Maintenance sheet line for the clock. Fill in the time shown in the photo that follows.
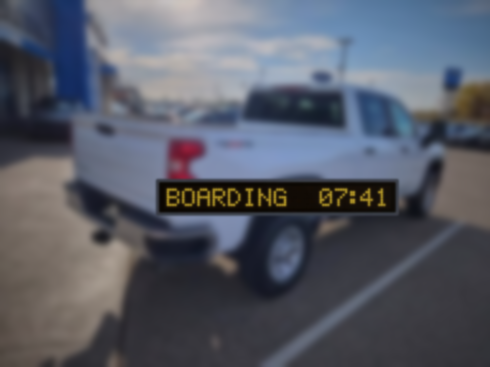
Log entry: 7:41
